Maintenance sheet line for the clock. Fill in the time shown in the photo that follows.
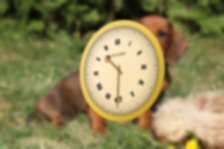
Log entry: 10:31
